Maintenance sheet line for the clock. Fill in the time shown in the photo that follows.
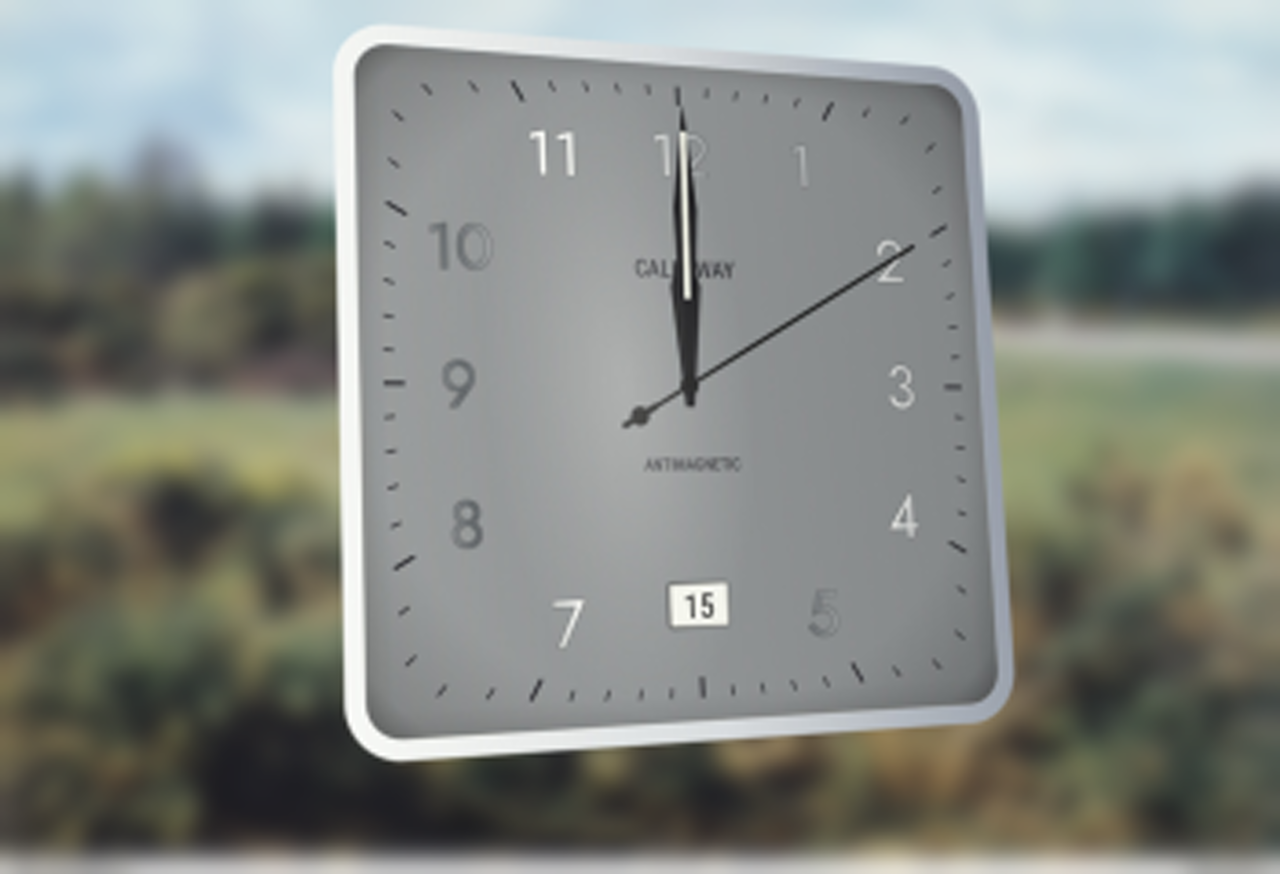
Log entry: 12:00:10
